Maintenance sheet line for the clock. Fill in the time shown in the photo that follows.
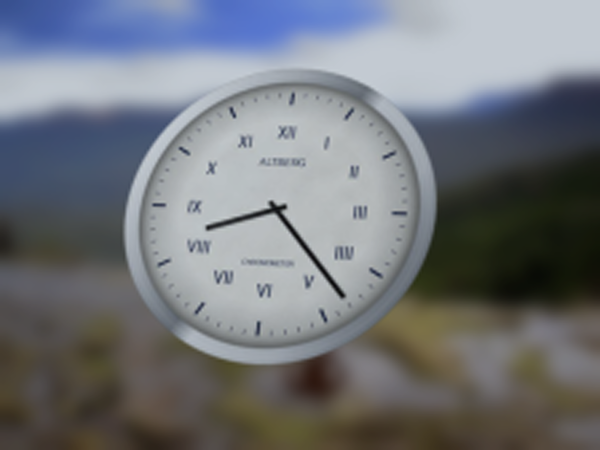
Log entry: 8:23
